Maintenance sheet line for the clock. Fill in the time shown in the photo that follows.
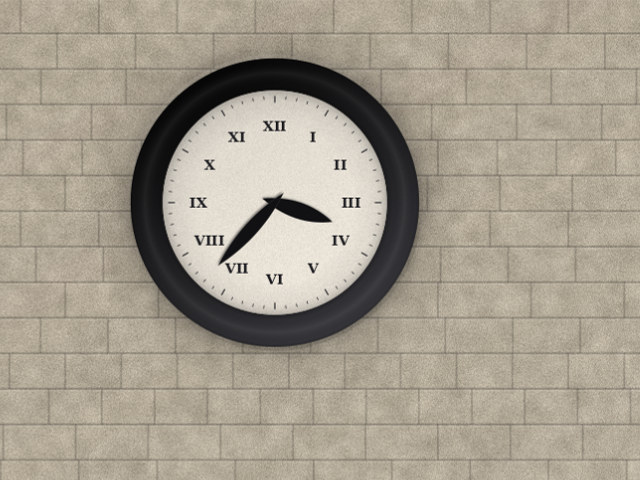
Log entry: 3:37
